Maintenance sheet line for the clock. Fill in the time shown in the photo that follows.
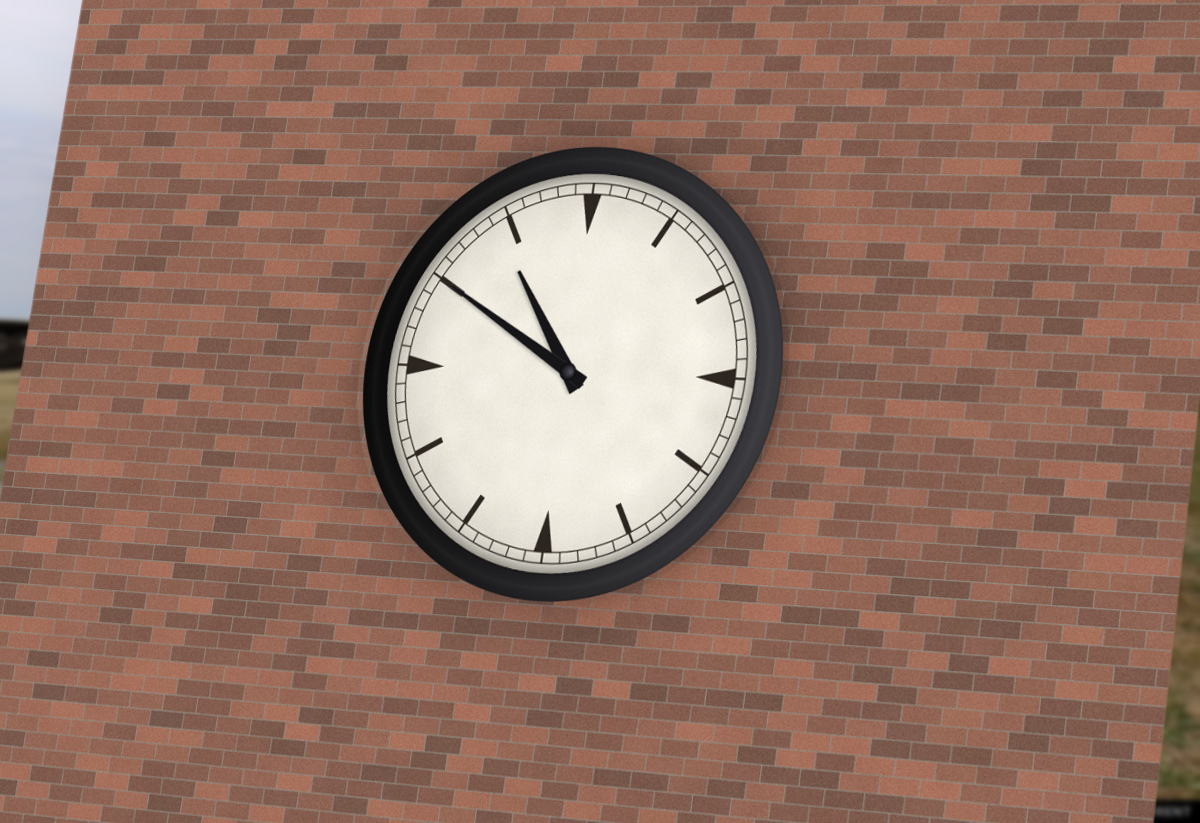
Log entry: 10:50
